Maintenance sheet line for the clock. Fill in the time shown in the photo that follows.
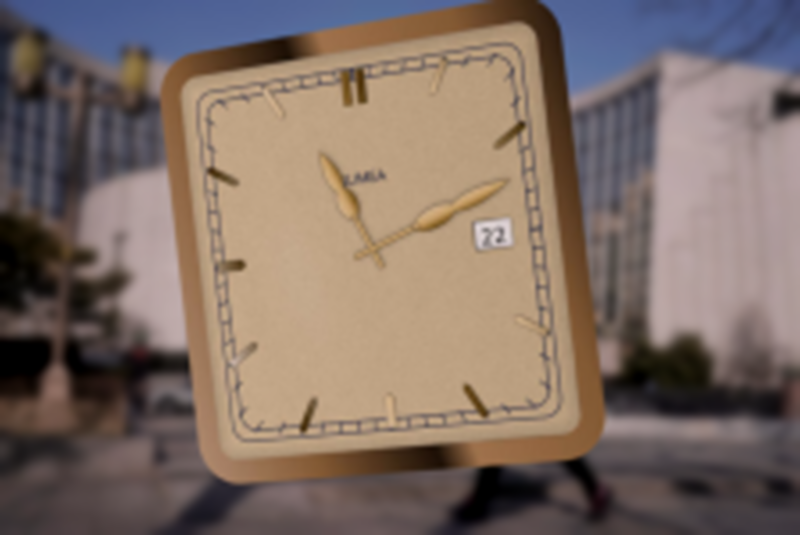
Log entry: 11:12
